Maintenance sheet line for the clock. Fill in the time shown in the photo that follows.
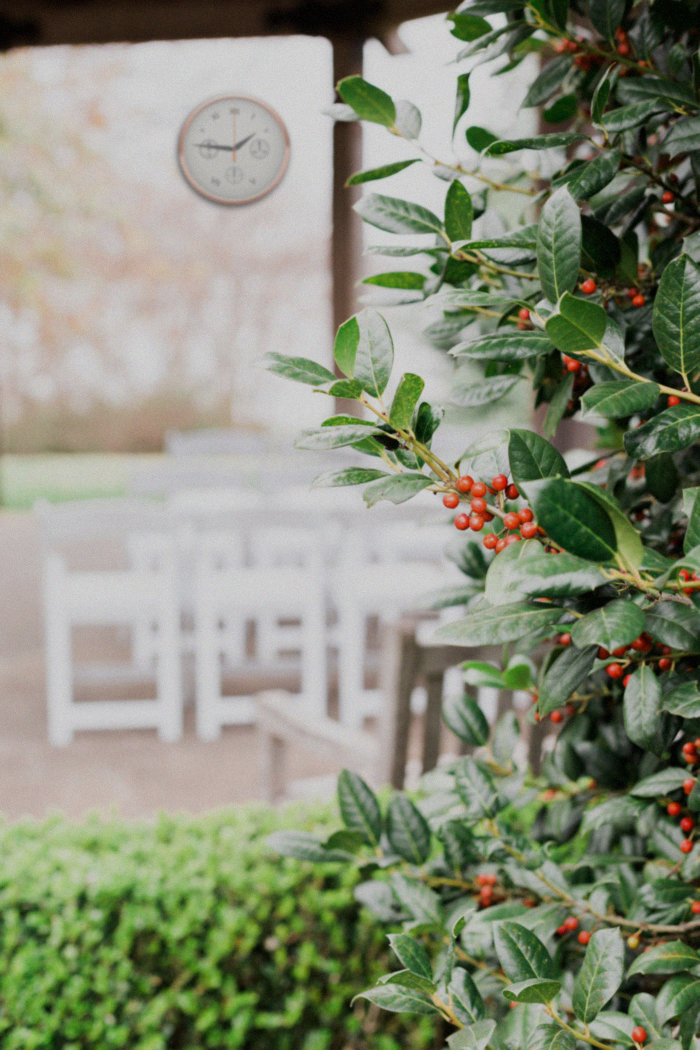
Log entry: 1:46
